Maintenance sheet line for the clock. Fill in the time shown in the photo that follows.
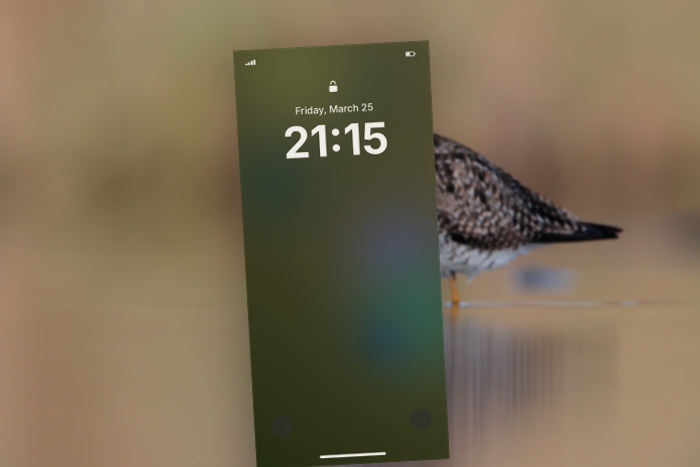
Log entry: 21:15
